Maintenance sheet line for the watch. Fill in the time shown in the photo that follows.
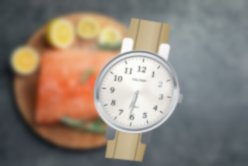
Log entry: 6:31
